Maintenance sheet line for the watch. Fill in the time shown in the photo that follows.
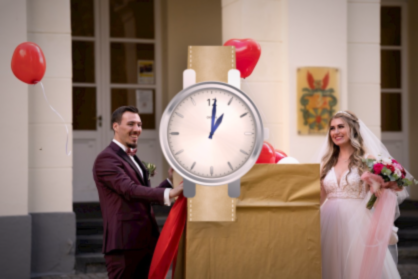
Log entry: 1:01
